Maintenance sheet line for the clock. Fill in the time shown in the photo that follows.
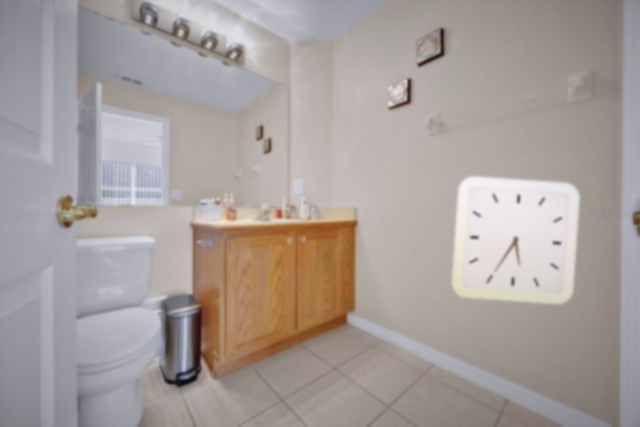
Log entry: 5:35
